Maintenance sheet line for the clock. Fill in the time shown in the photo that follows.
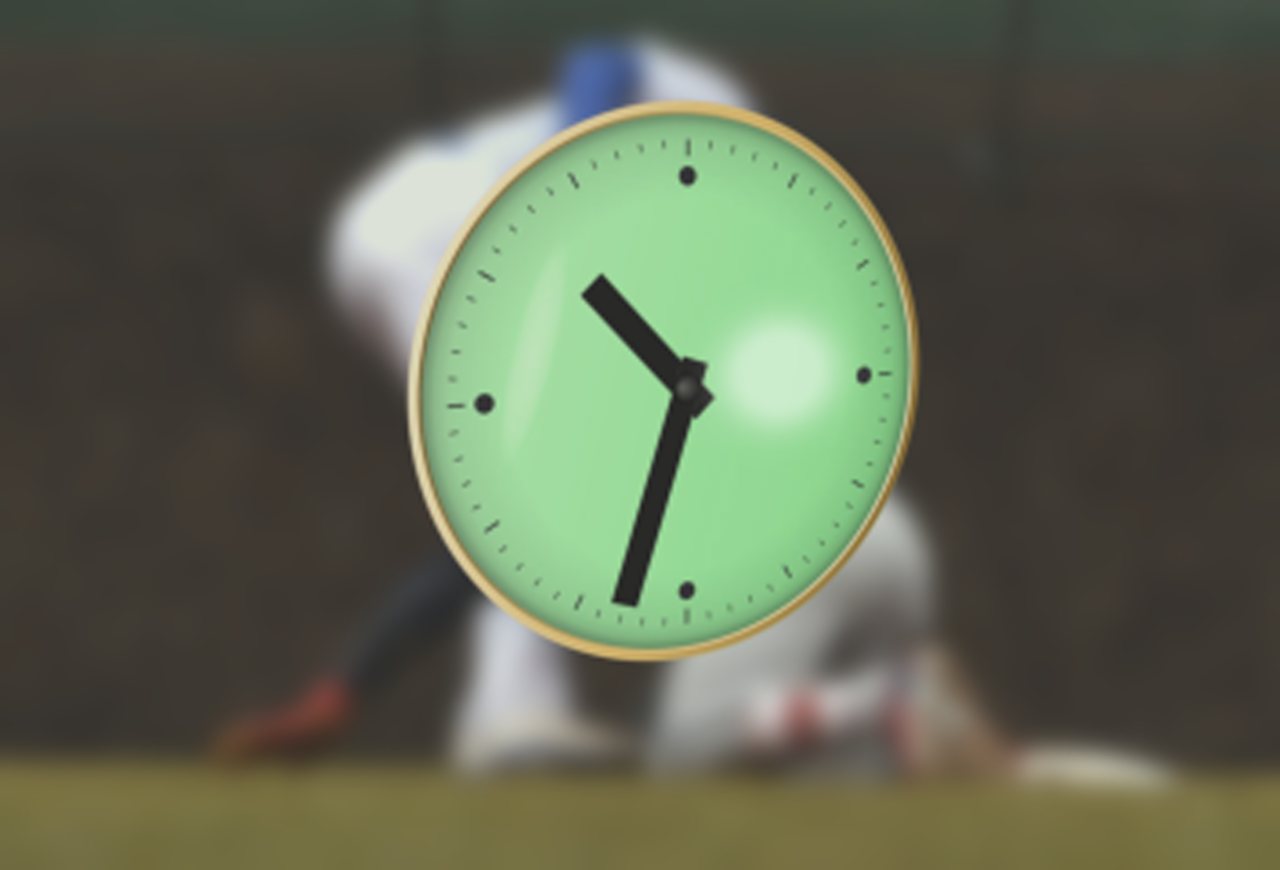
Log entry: 10:33
